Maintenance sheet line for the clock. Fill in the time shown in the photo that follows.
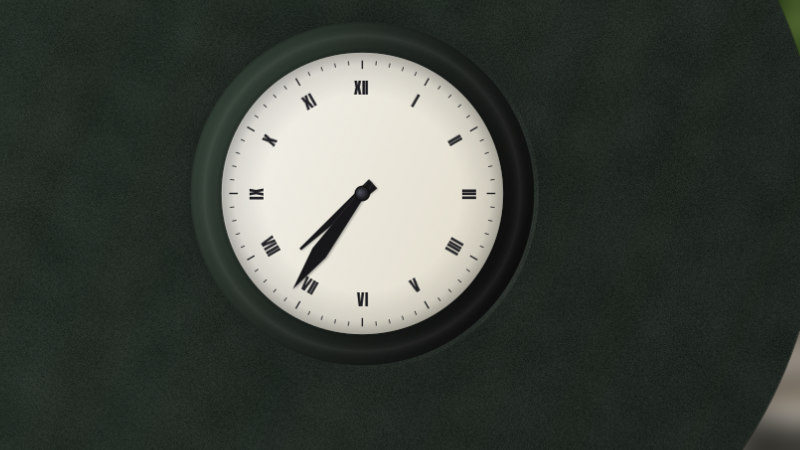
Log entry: 7:36
